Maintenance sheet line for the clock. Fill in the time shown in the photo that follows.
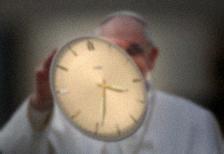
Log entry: 3:34
